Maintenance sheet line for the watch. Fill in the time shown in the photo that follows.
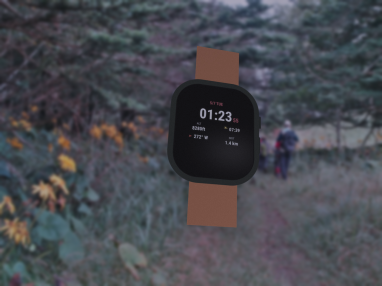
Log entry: 1:23
